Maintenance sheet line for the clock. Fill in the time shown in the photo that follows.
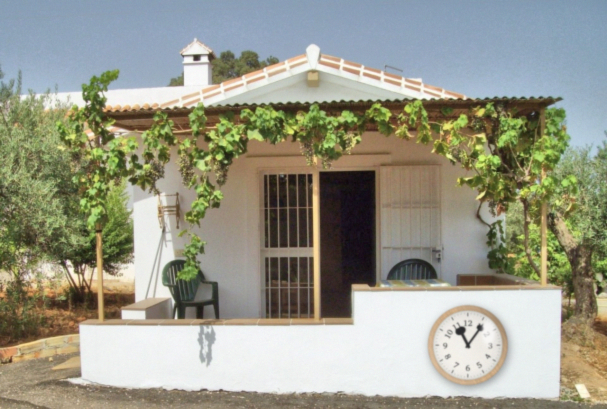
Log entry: 11:06
